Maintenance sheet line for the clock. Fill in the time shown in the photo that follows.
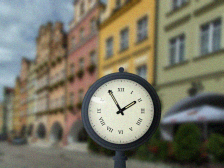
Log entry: 1:55
